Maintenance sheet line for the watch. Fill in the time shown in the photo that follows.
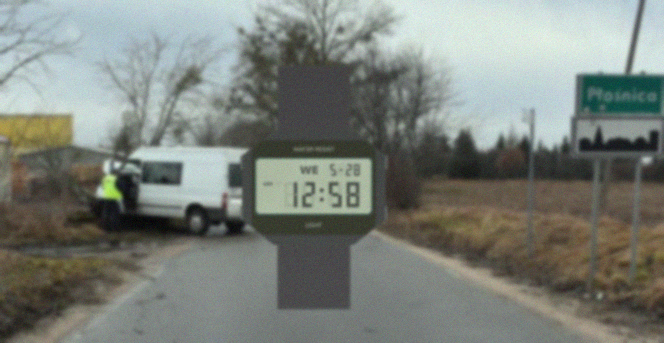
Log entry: 12:58
